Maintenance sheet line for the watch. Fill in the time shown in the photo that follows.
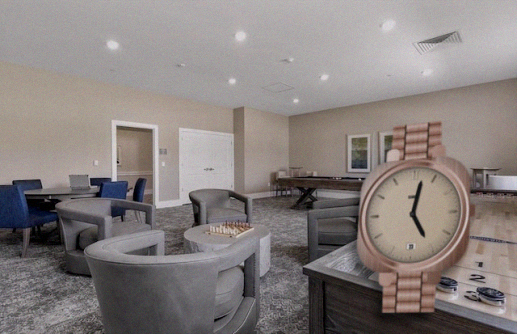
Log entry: 5:02
